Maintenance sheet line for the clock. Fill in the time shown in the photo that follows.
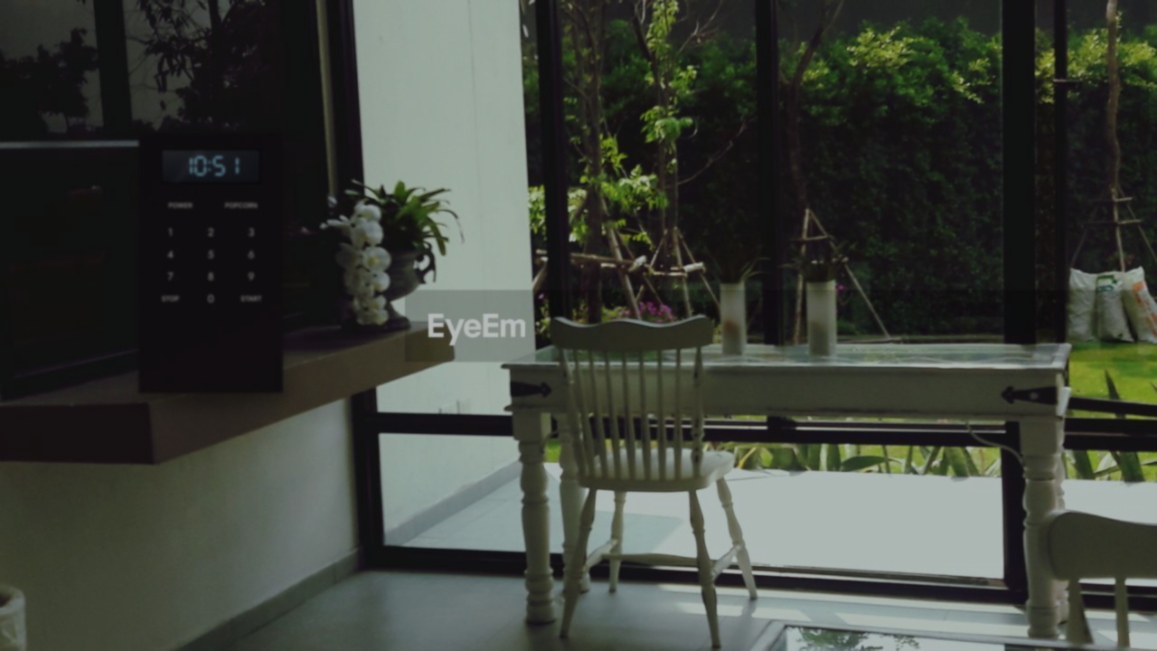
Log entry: 10:51
